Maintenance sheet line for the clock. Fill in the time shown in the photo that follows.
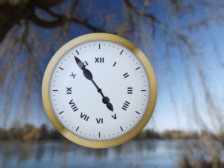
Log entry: 4:54
